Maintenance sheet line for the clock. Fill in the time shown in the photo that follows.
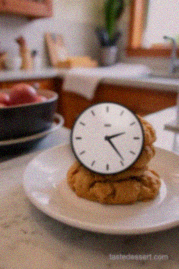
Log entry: 2:24
